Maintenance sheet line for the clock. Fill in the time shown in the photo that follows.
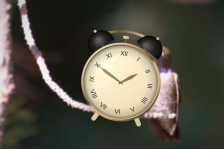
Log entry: 1:50
